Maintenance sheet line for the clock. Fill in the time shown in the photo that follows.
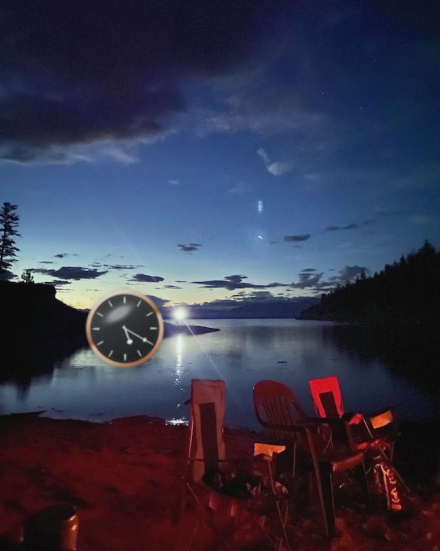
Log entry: 5:20
